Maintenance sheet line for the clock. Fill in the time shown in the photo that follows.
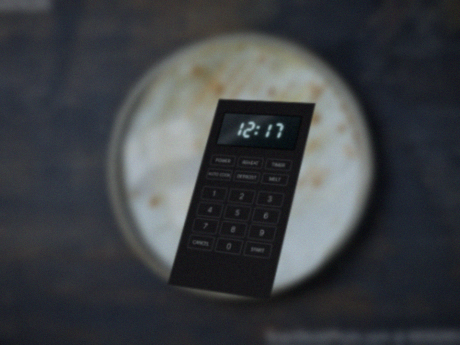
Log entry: 12:17
